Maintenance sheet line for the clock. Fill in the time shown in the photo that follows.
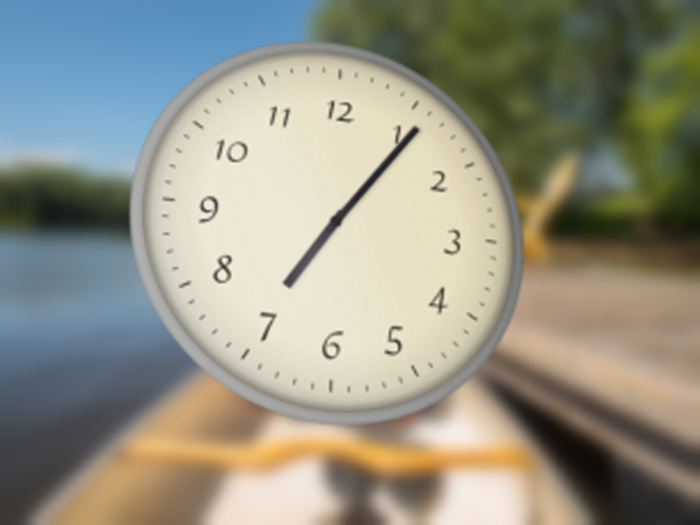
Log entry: 7:06
